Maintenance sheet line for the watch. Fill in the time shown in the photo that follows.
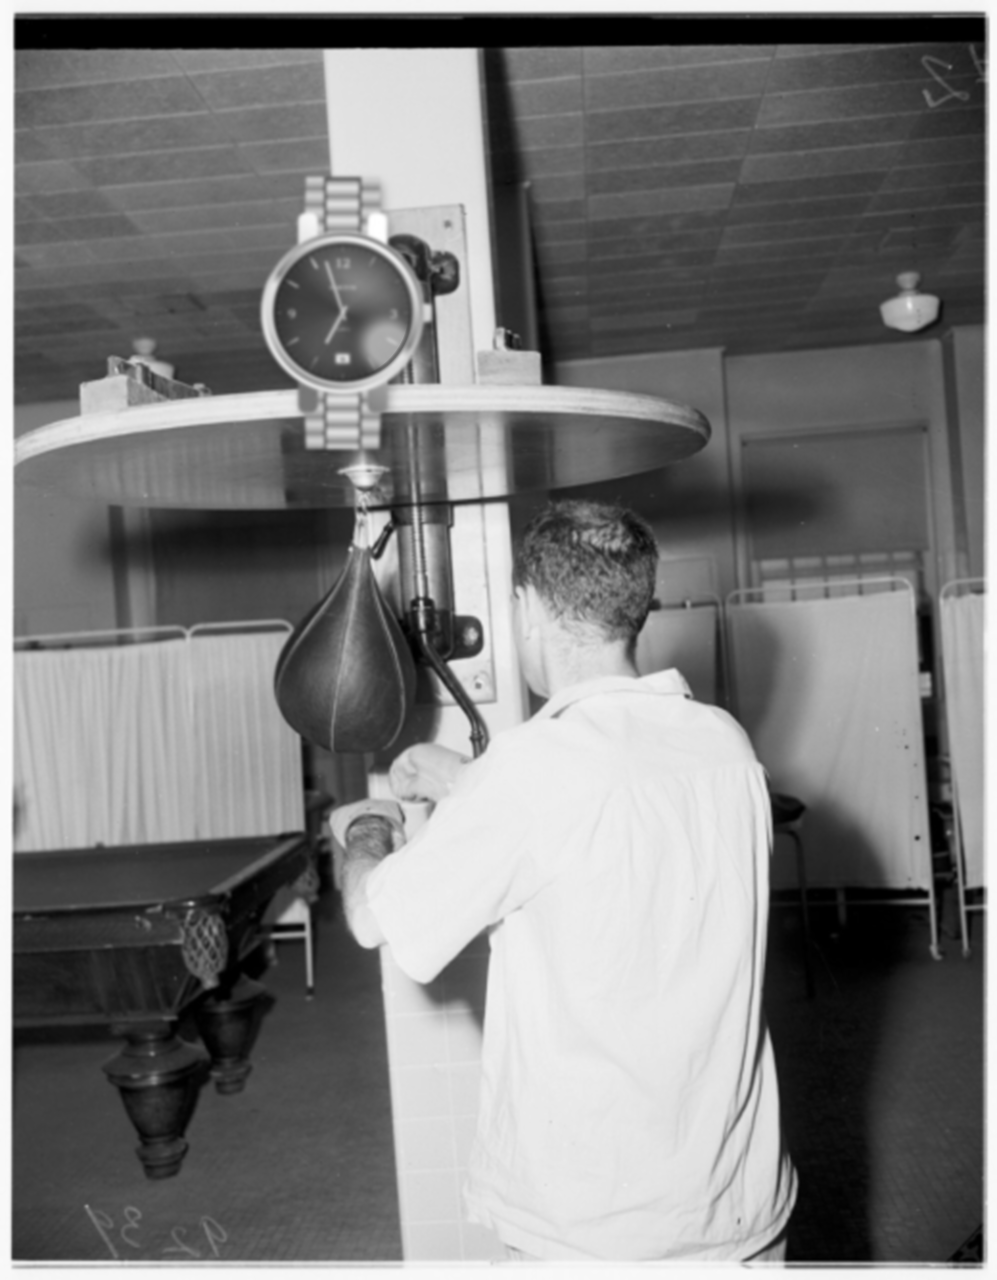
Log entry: 6:57
